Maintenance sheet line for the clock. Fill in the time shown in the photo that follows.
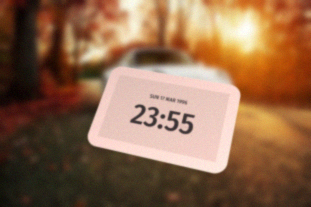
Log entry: 23:55
